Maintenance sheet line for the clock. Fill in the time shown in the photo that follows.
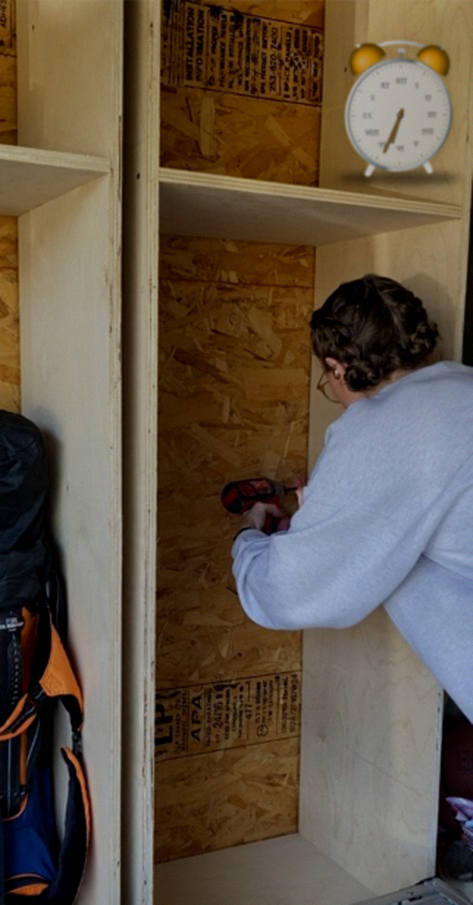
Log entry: 6:34
